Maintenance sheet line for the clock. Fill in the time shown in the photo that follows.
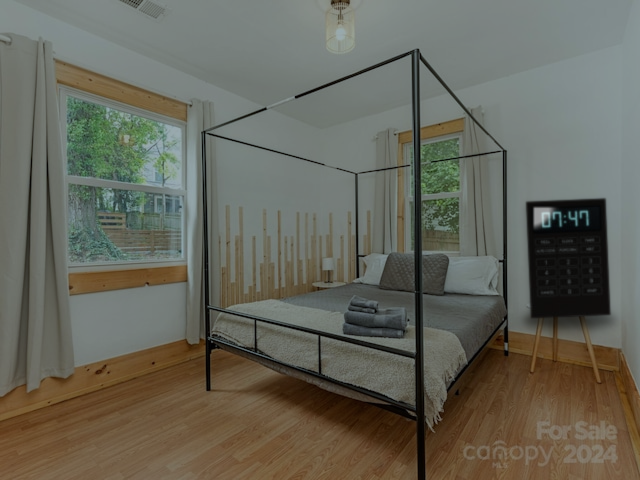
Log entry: 7:47
